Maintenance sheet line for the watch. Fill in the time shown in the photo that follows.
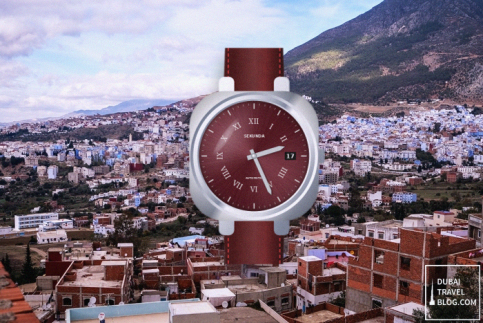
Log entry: 2:26
